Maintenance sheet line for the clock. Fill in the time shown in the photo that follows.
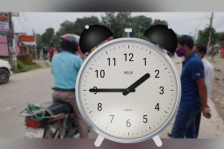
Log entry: 1:45
